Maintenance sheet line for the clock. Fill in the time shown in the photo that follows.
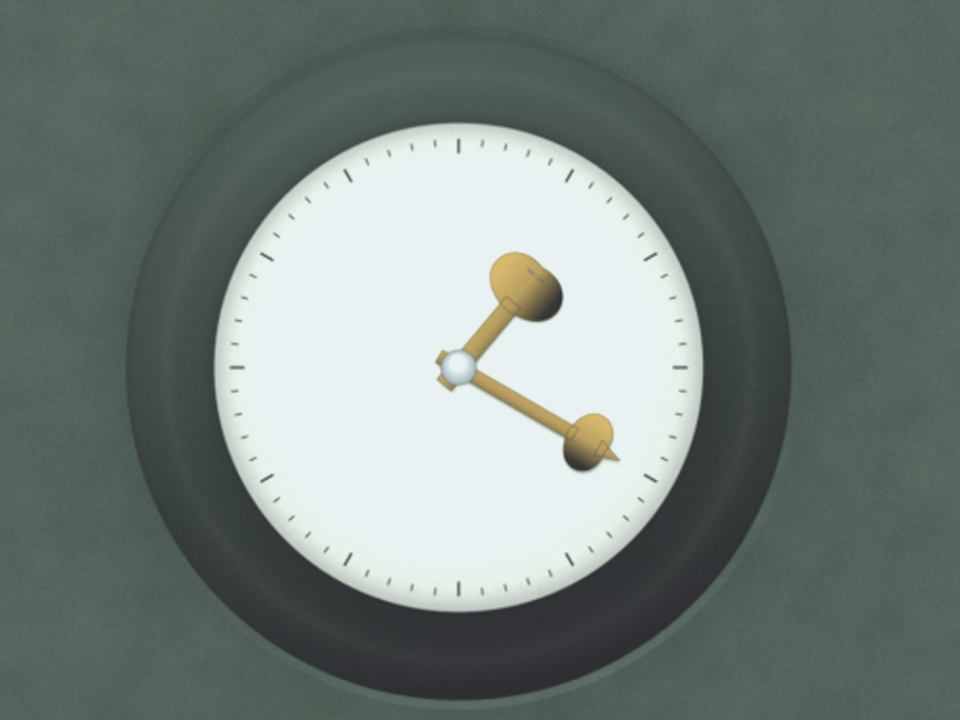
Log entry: 1:20
